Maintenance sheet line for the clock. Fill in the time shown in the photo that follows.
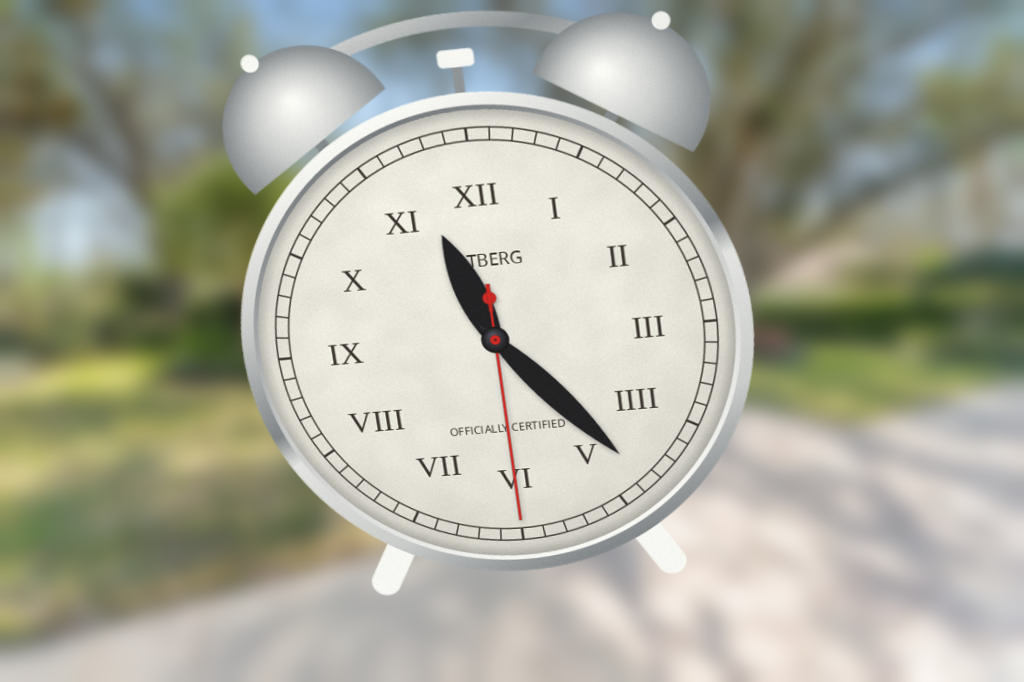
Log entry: 11:23:30
